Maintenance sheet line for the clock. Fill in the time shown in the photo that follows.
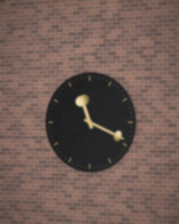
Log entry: 11:19
